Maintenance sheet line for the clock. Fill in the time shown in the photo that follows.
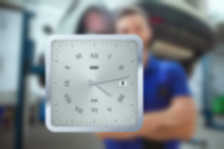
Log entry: 4:13
